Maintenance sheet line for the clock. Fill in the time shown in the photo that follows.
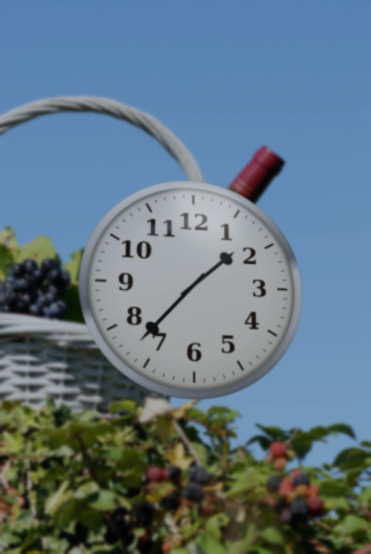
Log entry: 1:37
